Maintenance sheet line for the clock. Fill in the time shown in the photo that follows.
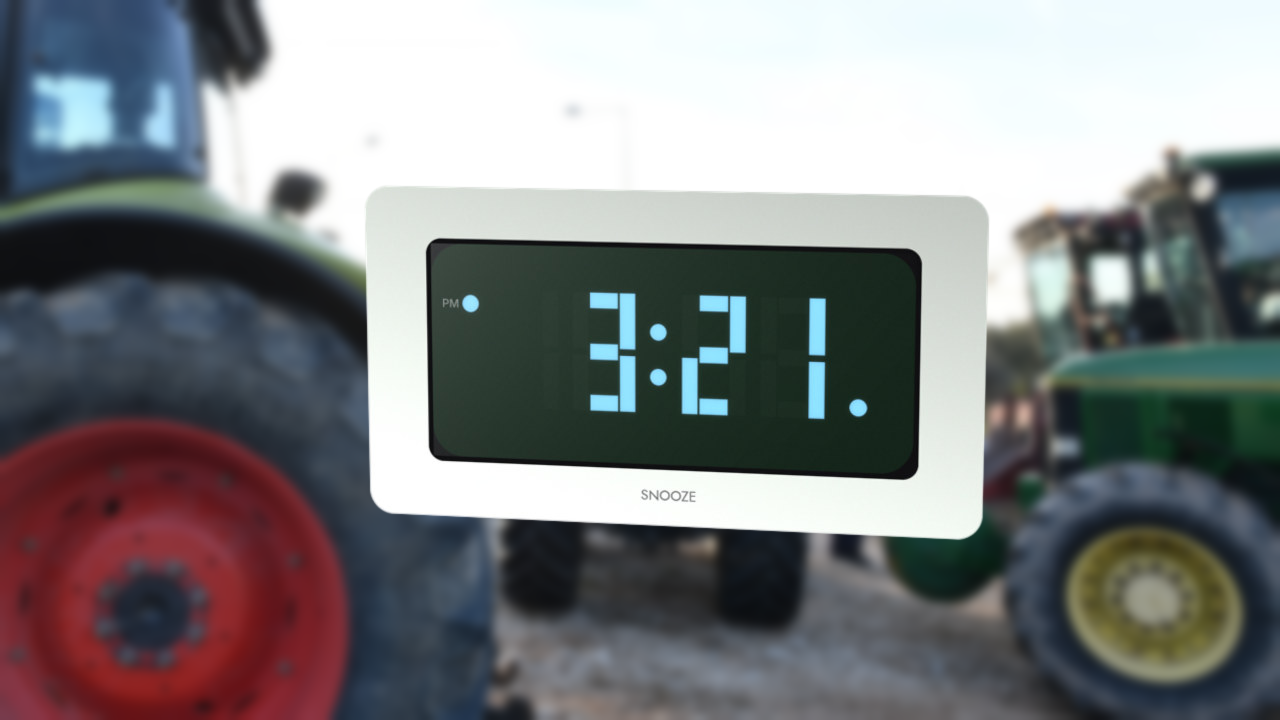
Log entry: 3:21
